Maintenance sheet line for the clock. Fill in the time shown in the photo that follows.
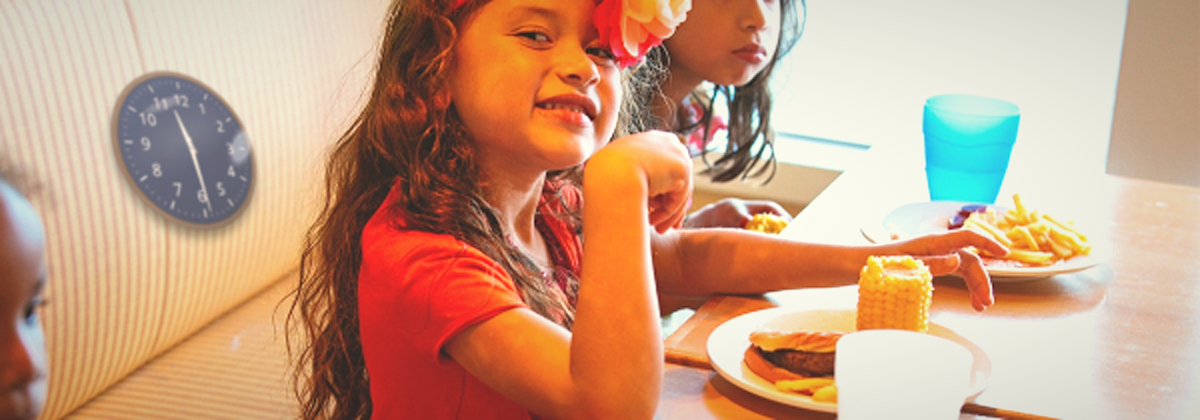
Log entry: 11:29
